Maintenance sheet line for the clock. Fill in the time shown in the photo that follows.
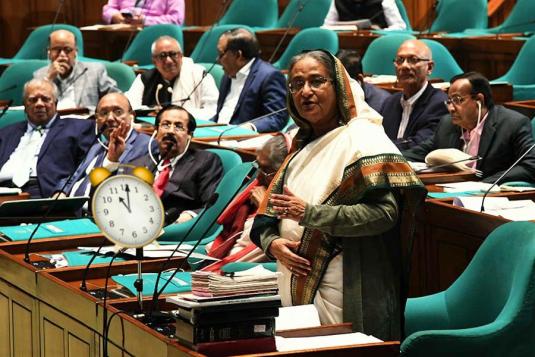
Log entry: 11:01
